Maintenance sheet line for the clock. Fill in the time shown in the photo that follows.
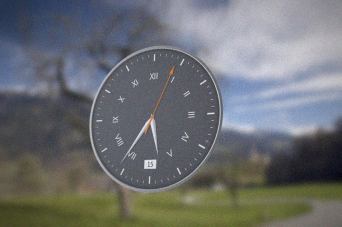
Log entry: 5:36:04
